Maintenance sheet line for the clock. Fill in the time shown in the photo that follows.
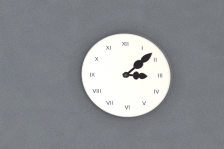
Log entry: 3:08
